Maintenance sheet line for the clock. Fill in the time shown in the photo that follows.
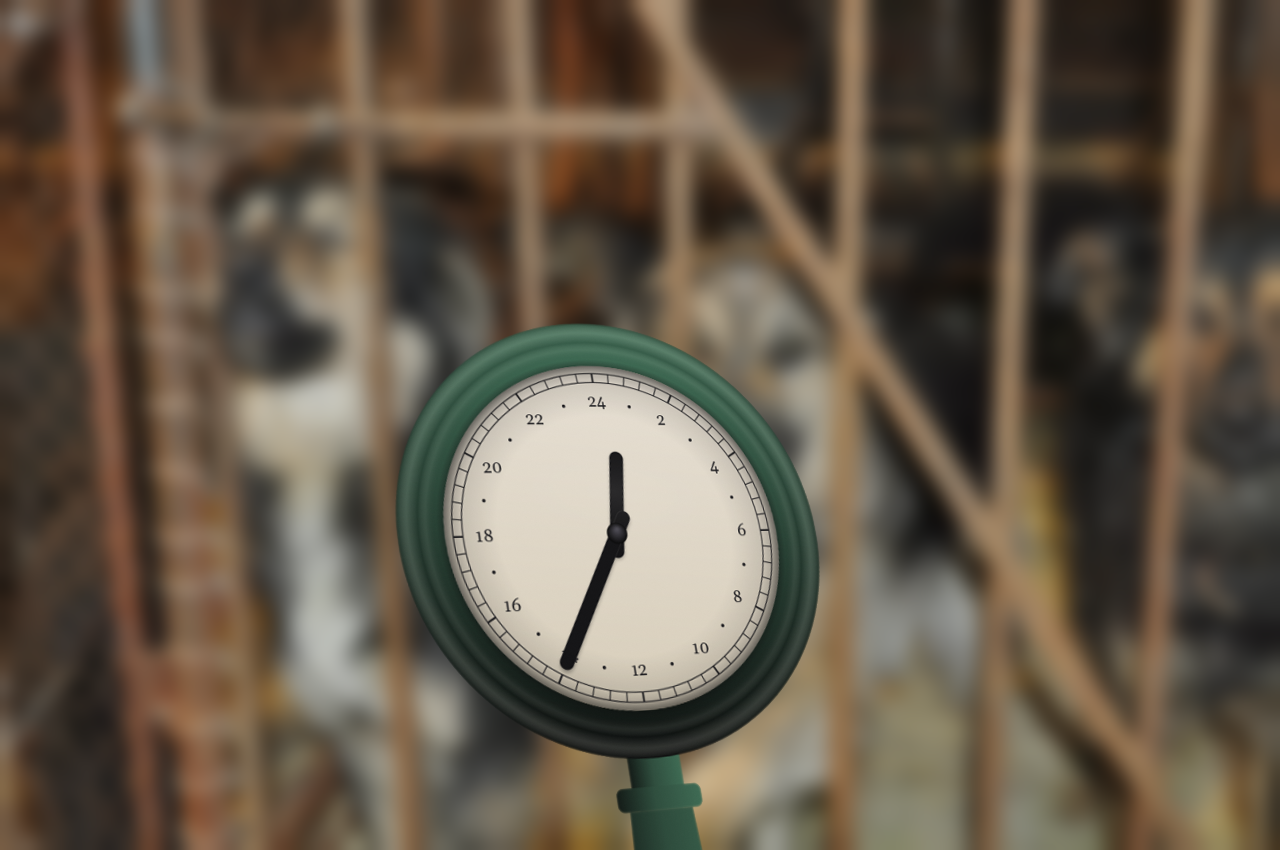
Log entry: 0:35
